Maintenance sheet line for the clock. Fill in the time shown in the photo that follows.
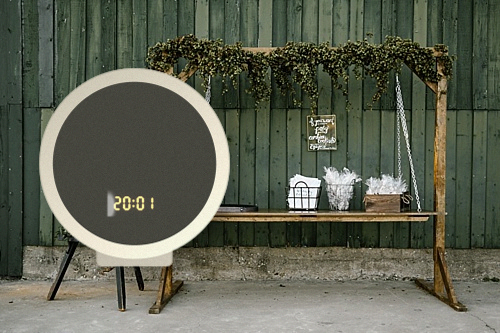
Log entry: 20:01
